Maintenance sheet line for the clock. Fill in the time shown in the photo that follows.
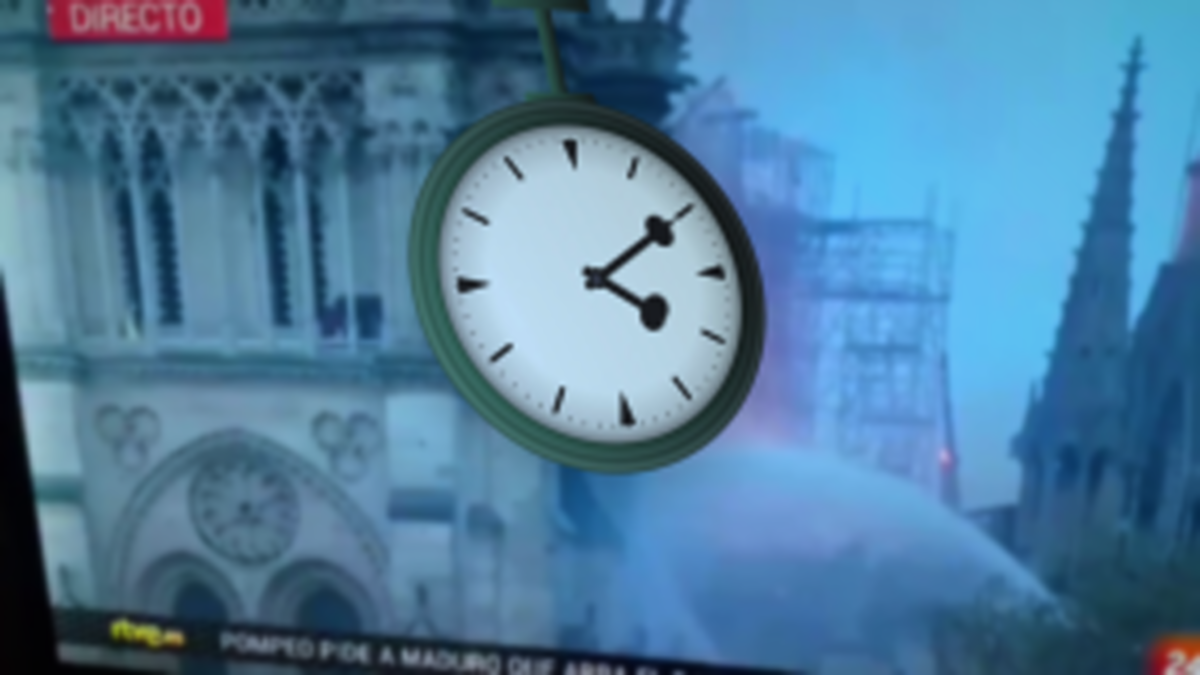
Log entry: 4:10
